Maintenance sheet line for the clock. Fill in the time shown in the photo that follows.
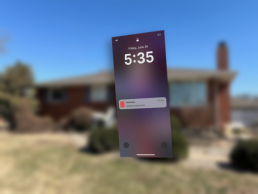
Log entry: 5:35
